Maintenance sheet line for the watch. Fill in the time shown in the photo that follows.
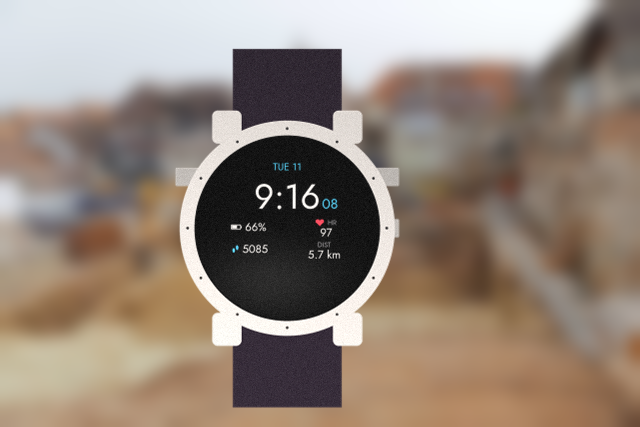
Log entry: 9:16:08
